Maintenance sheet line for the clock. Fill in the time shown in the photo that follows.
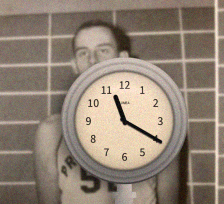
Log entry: 11:20
